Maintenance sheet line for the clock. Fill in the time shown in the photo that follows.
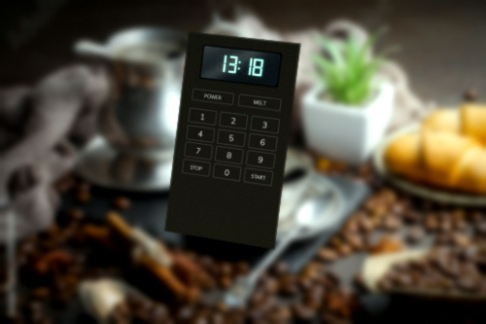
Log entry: 13:18
